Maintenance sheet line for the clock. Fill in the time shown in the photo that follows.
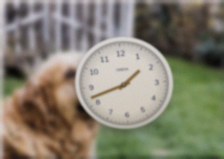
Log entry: 1:42
